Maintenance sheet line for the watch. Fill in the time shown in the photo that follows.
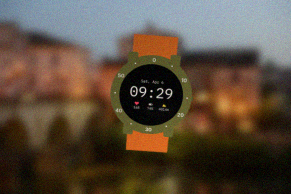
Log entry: 9:29
